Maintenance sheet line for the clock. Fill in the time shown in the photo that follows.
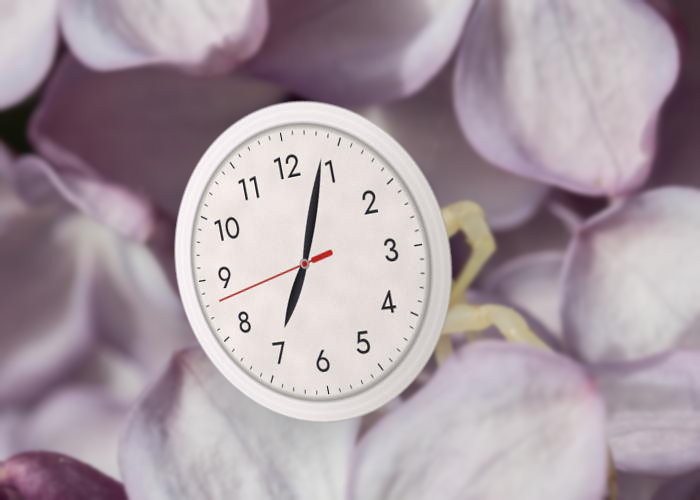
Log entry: 7:03:43
